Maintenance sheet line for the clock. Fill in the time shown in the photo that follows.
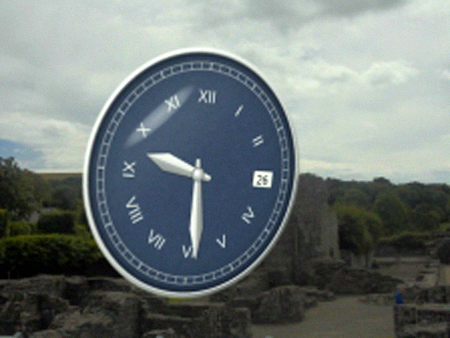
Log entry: 9:29
